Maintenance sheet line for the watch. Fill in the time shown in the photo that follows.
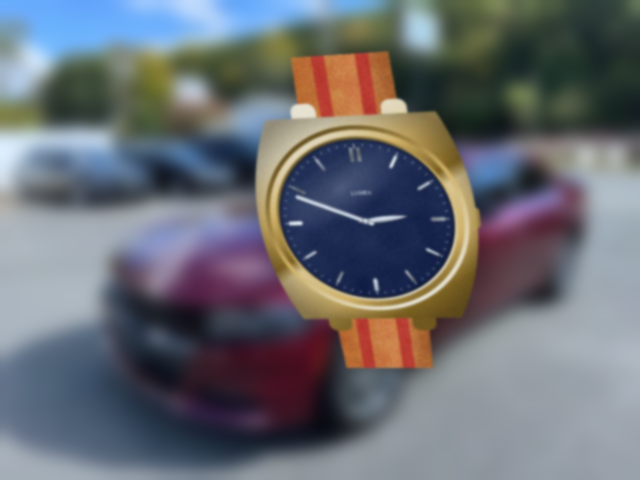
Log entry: 2:49
